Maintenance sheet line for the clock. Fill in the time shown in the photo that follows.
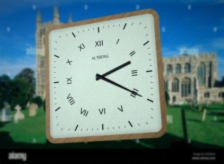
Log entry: 2:20
